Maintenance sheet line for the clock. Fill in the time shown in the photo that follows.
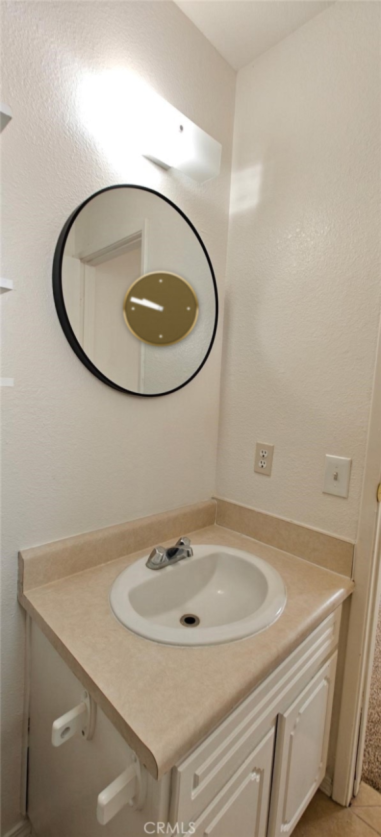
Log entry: 9:48
